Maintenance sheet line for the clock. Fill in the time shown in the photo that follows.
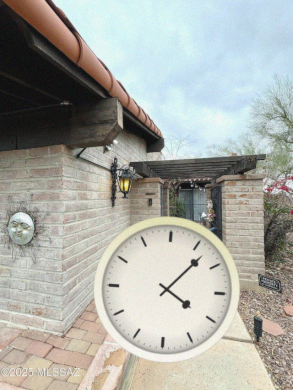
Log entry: 4:07
